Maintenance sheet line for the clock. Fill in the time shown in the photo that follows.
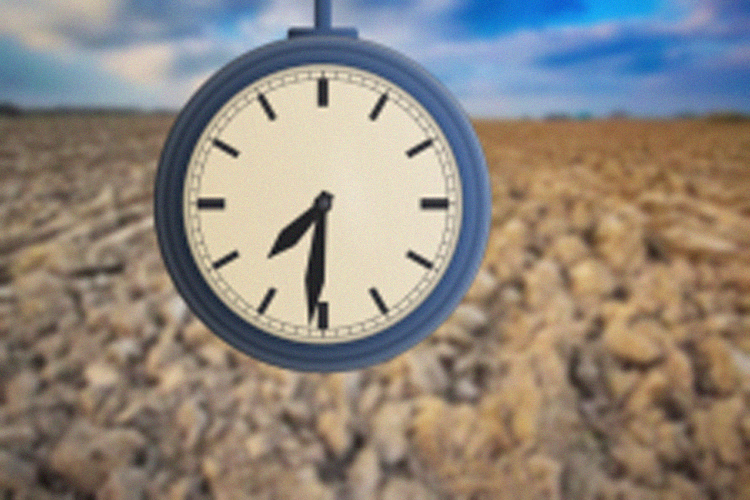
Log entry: 7:31
